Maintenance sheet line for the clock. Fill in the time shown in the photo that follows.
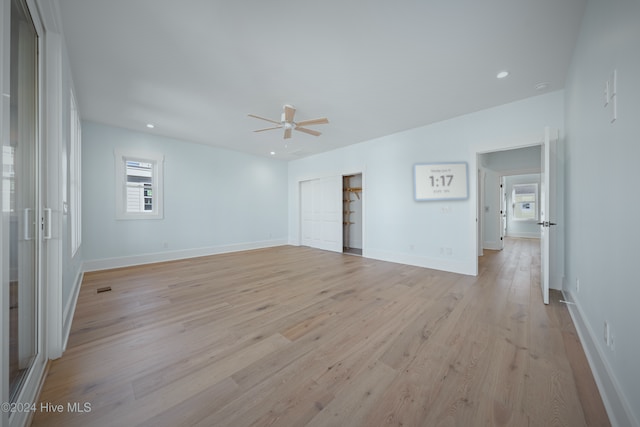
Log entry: 1:17
